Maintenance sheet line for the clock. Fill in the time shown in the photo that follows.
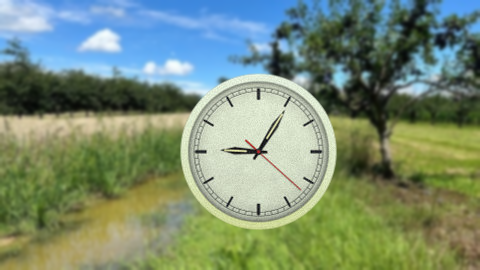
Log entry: 9:05:22
